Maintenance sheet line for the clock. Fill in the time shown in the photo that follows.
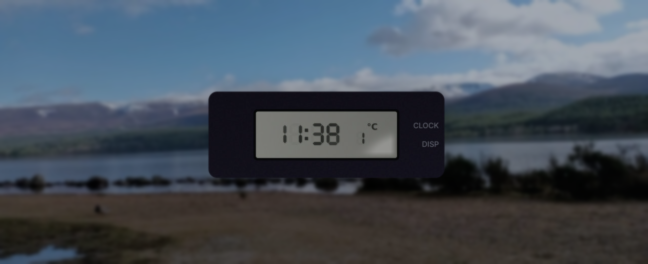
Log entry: 11:38
